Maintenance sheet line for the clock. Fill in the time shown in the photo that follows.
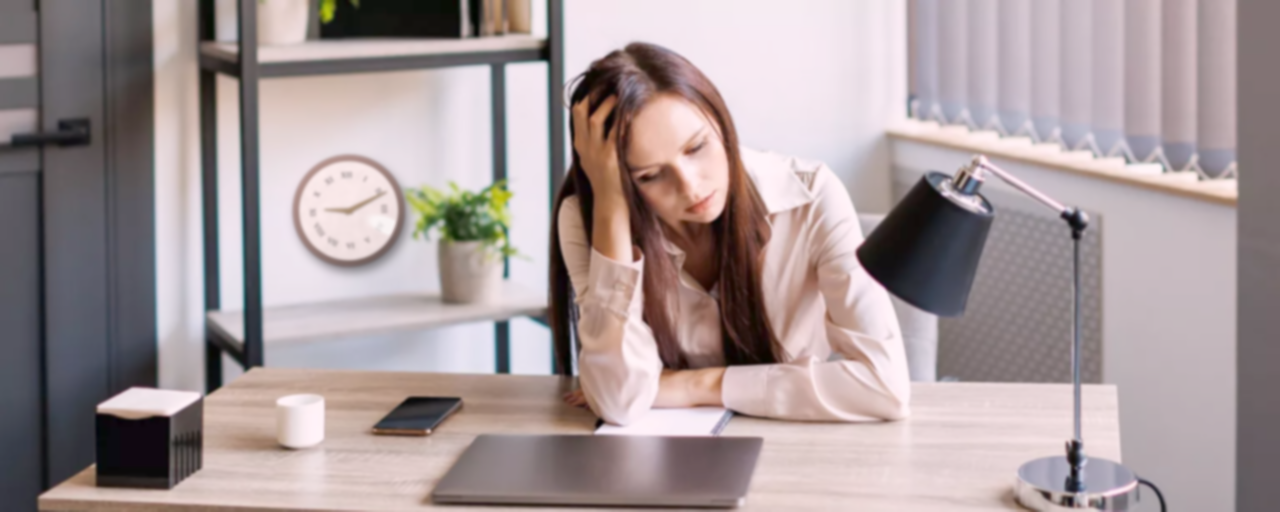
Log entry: 9:11
